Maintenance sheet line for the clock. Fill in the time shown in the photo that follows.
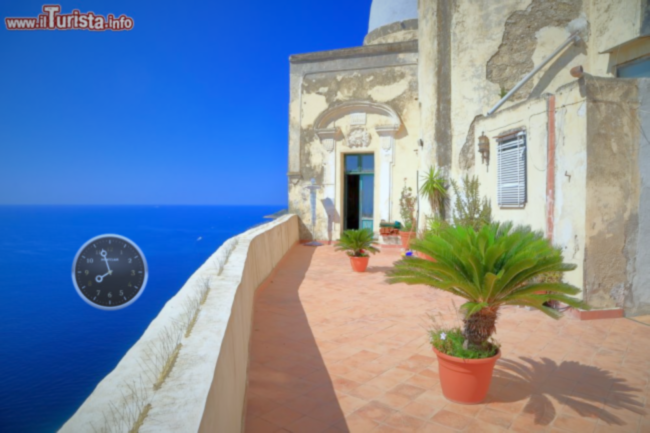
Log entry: 7:57
